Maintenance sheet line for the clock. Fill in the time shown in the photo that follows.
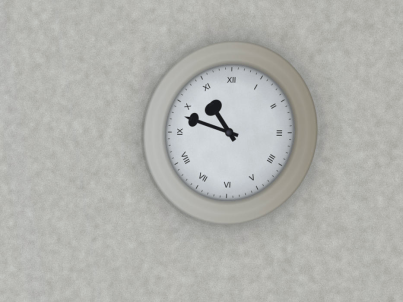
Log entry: 10:48
